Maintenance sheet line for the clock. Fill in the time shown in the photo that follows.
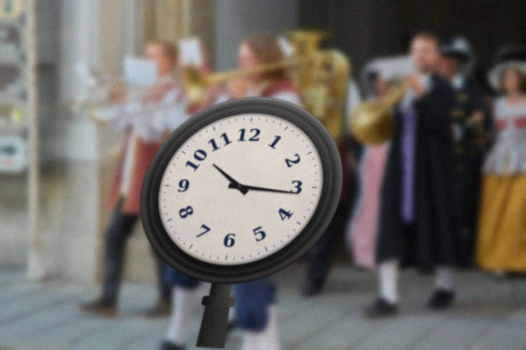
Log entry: 10:16
